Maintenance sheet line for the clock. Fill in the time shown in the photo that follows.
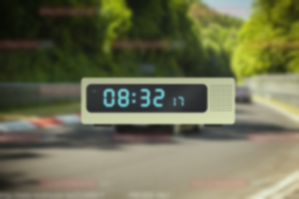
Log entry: 8:32
